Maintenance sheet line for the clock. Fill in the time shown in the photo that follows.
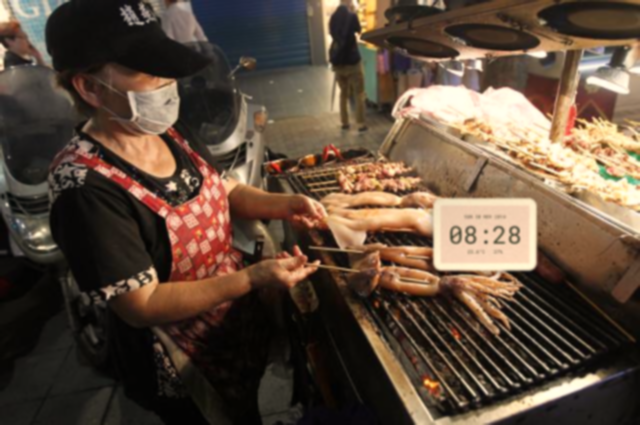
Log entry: 8:28
